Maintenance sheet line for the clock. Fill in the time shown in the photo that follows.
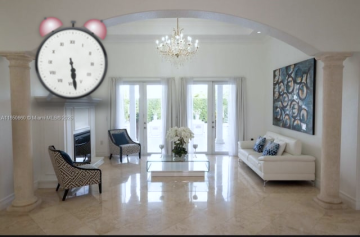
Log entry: 5:28
